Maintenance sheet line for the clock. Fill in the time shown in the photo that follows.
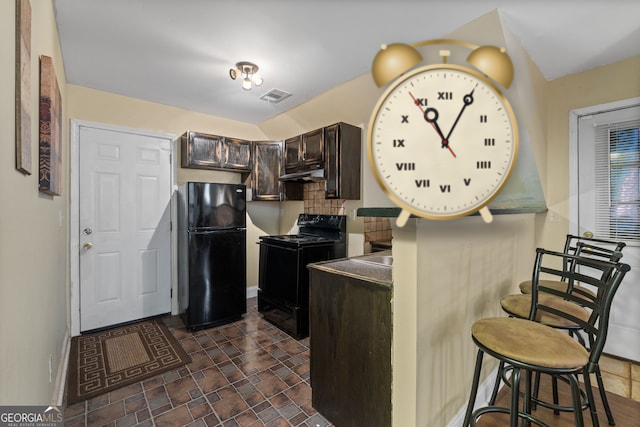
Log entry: 11:04:54
